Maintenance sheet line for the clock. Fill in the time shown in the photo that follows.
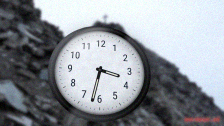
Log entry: 3:32
